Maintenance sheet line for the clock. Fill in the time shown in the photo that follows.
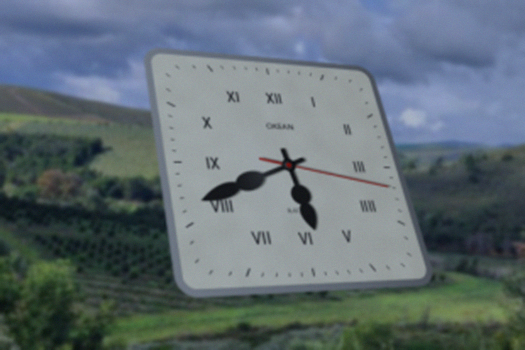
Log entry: 5:41:17
